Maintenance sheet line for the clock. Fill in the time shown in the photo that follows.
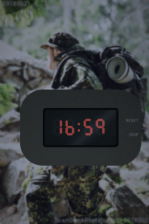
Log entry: 16:59
